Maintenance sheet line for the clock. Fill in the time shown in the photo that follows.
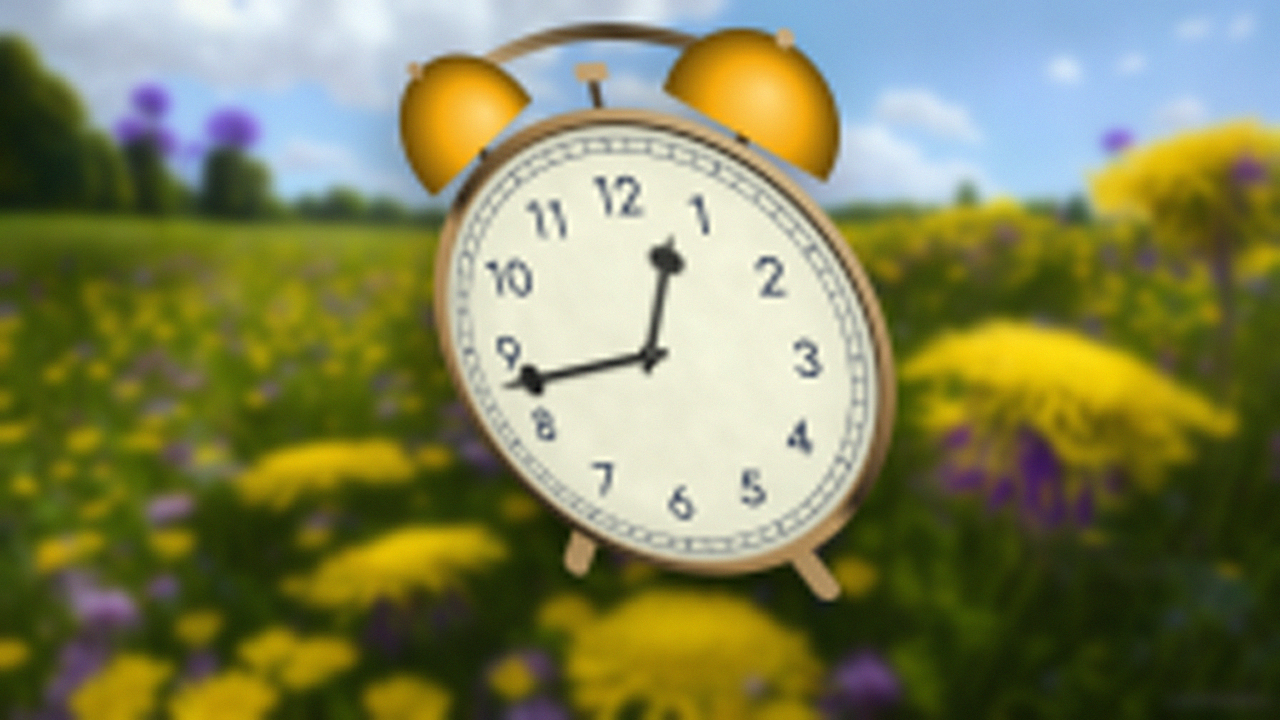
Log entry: 12:43
